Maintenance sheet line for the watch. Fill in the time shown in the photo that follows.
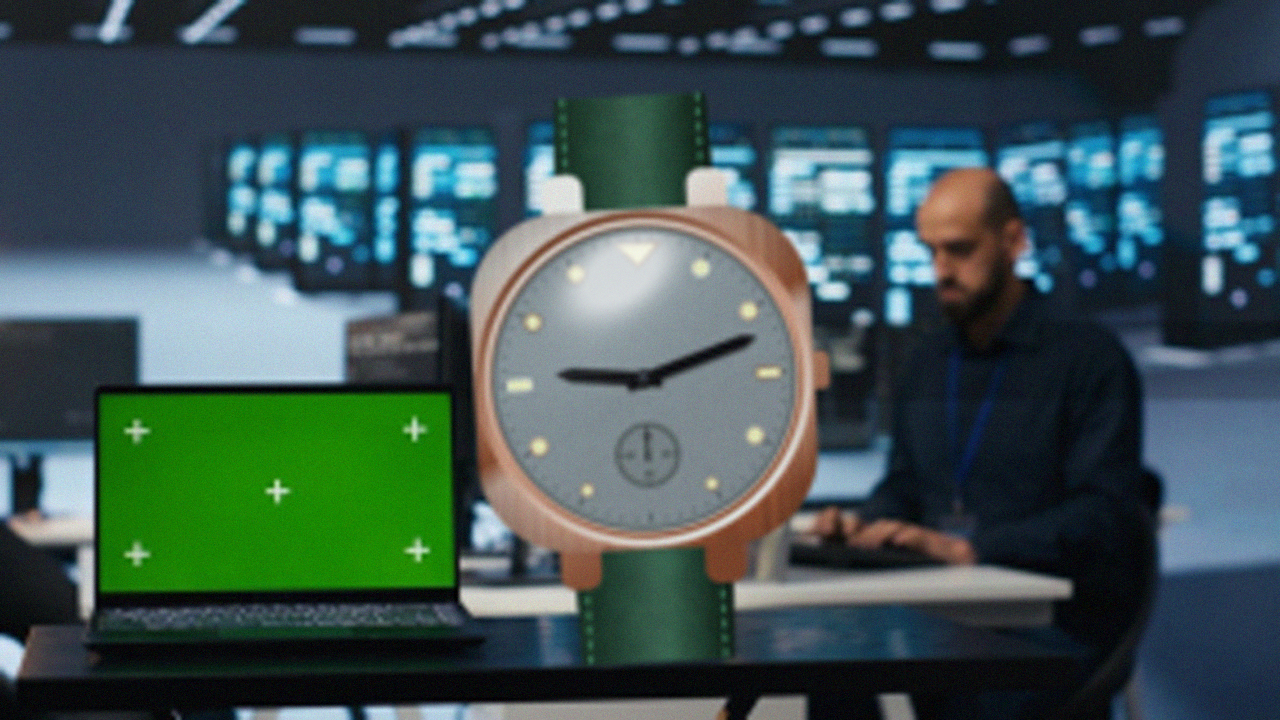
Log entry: 9:12
